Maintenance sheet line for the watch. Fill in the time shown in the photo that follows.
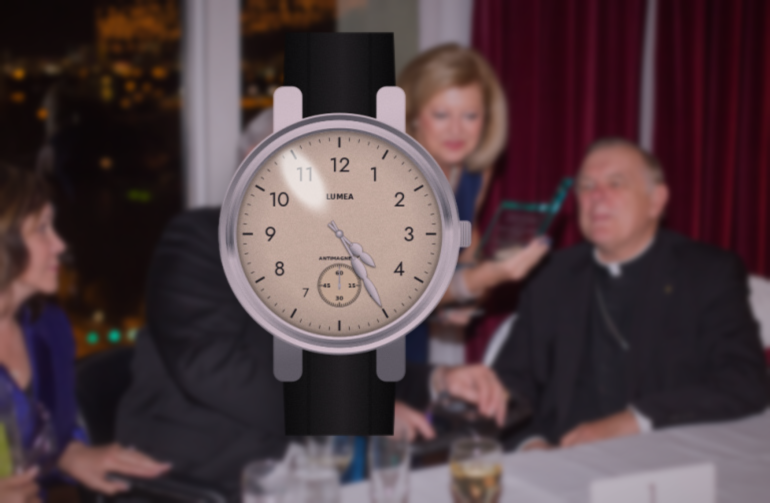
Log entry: 4:25
